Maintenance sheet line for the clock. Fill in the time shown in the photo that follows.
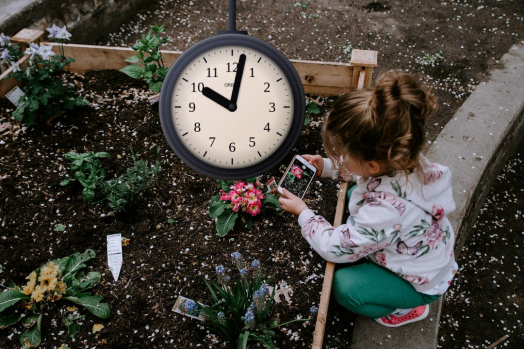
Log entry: 10:02
